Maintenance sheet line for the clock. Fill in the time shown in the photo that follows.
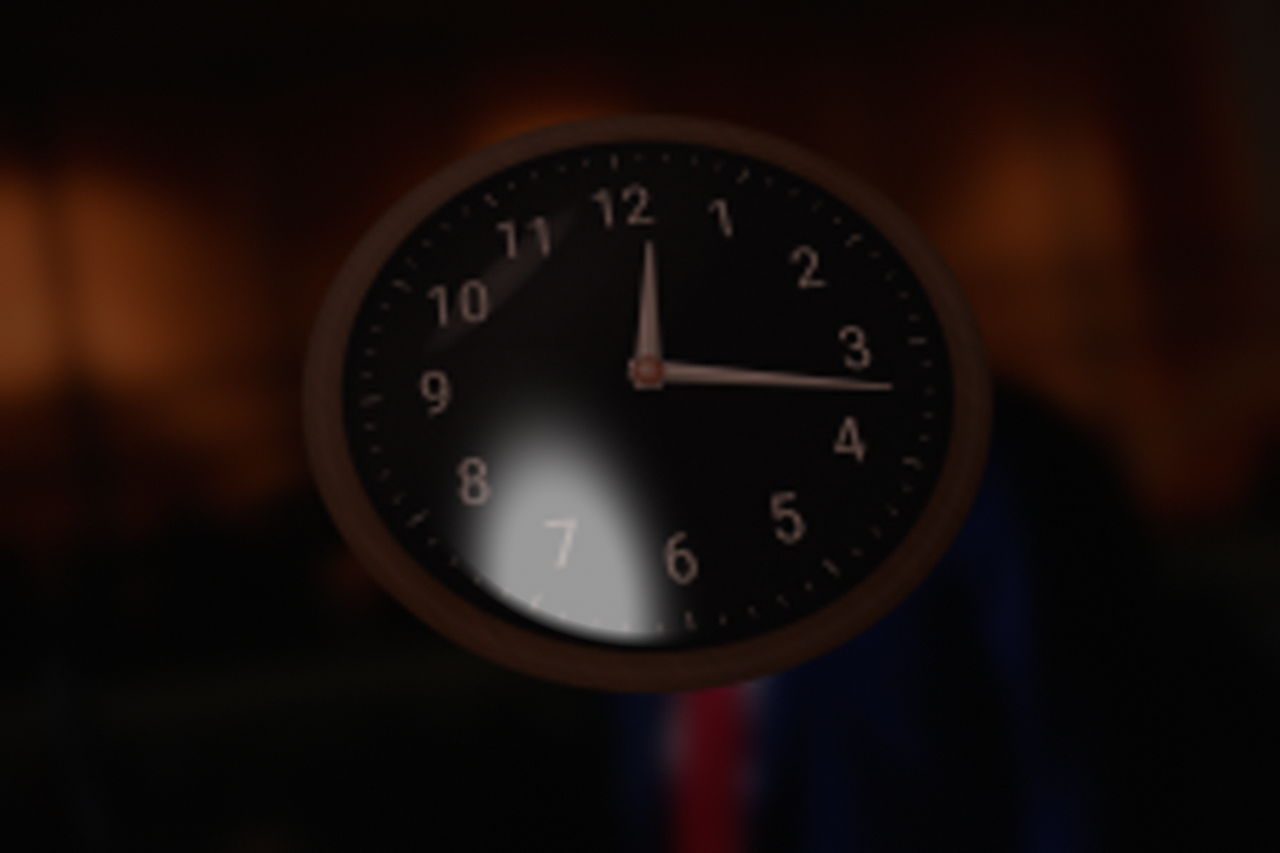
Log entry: 12:17
